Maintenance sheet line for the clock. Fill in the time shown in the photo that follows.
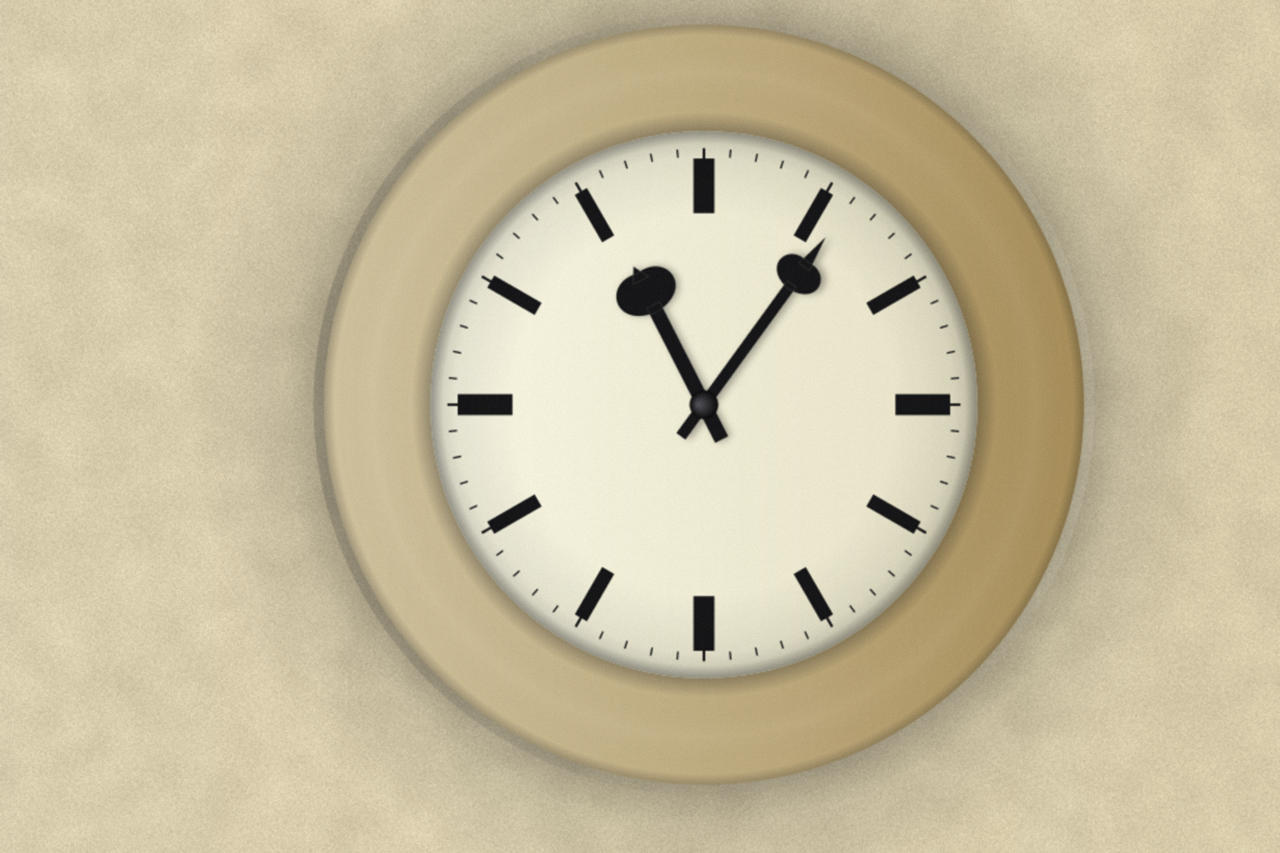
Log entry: 11:06
